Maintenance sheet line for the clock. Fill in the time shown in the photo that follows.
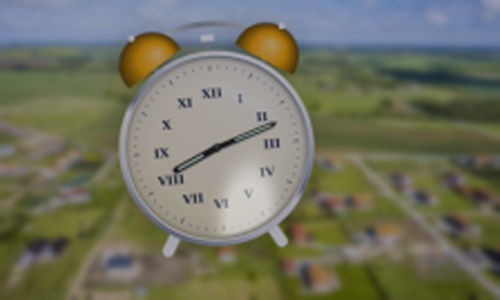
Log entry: 8:12
